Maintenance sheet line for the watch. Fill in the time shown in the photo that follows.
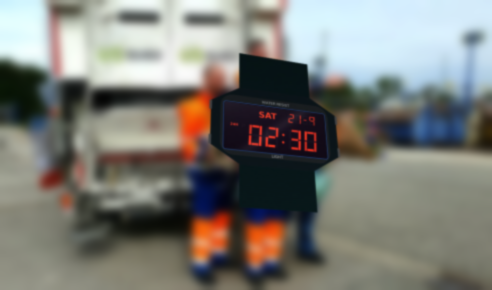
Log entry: 2:30
